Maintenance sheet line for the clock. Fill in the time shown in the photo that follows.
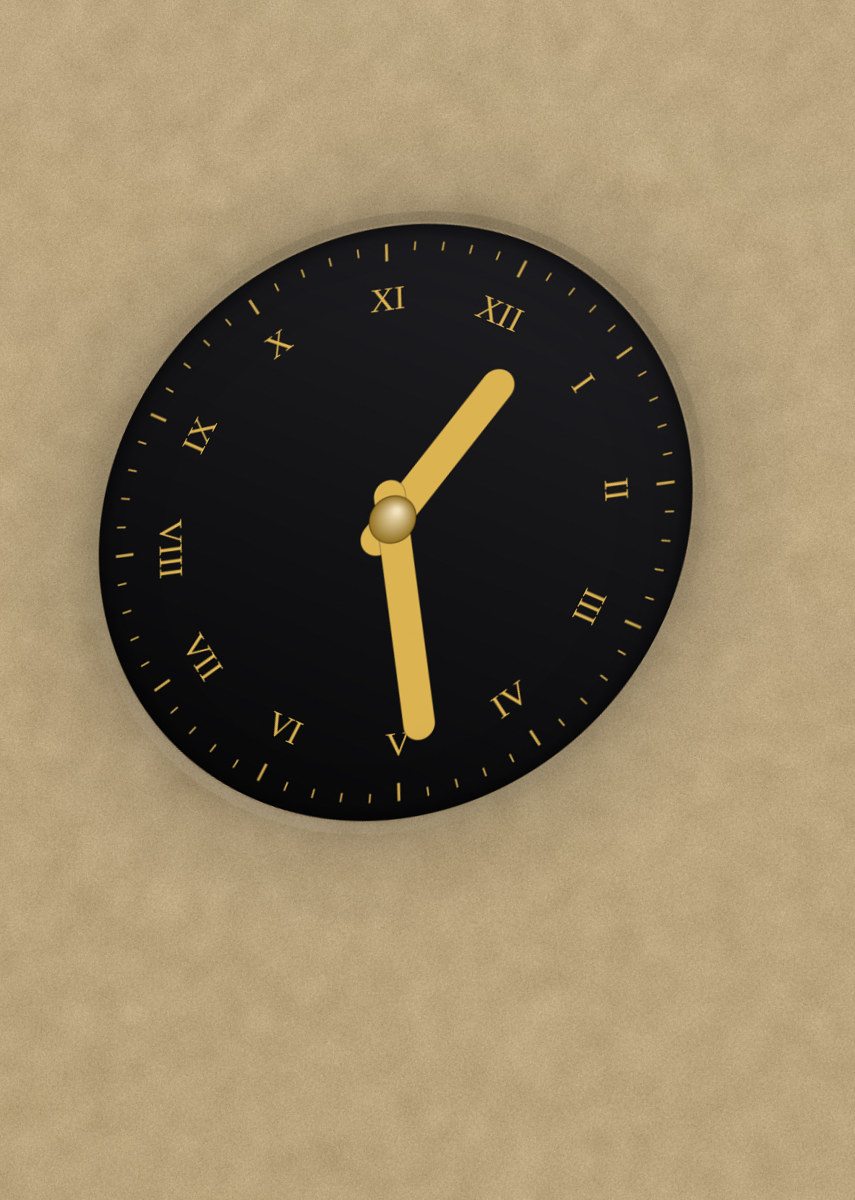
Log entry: 12:24
